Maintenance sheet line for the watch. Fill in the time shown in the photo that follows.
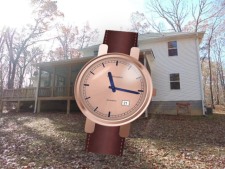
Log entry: 11:16
